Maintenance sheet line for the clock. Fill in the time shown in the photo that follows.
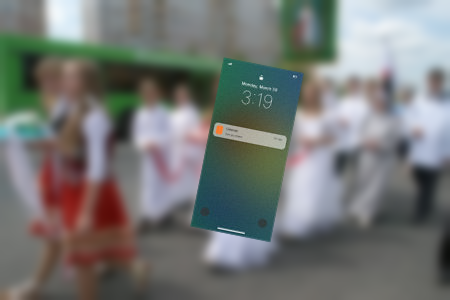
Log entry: 3:19
